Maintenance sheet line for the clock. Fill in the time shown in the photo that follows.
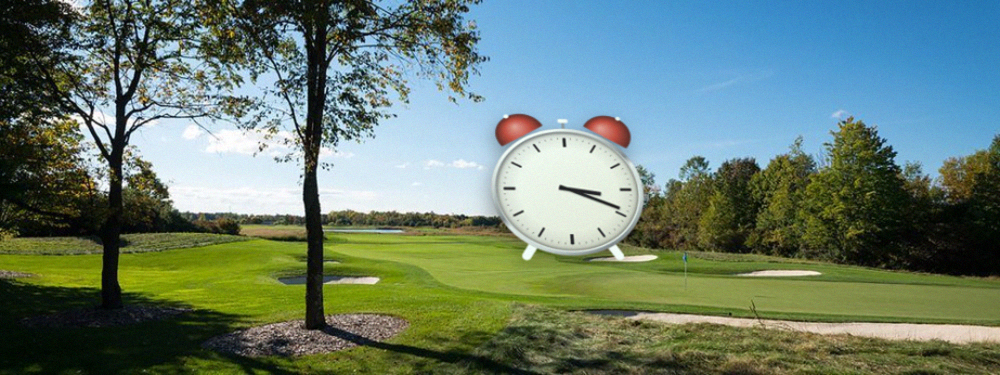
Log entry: 3:19
